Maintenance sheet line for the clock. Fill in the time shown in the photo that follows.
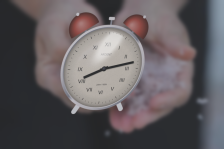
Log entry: 8:13
